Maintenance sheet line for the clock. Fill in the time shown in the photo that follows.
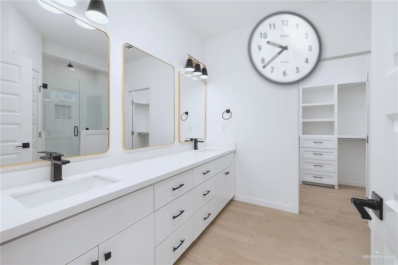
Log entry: 9:38
